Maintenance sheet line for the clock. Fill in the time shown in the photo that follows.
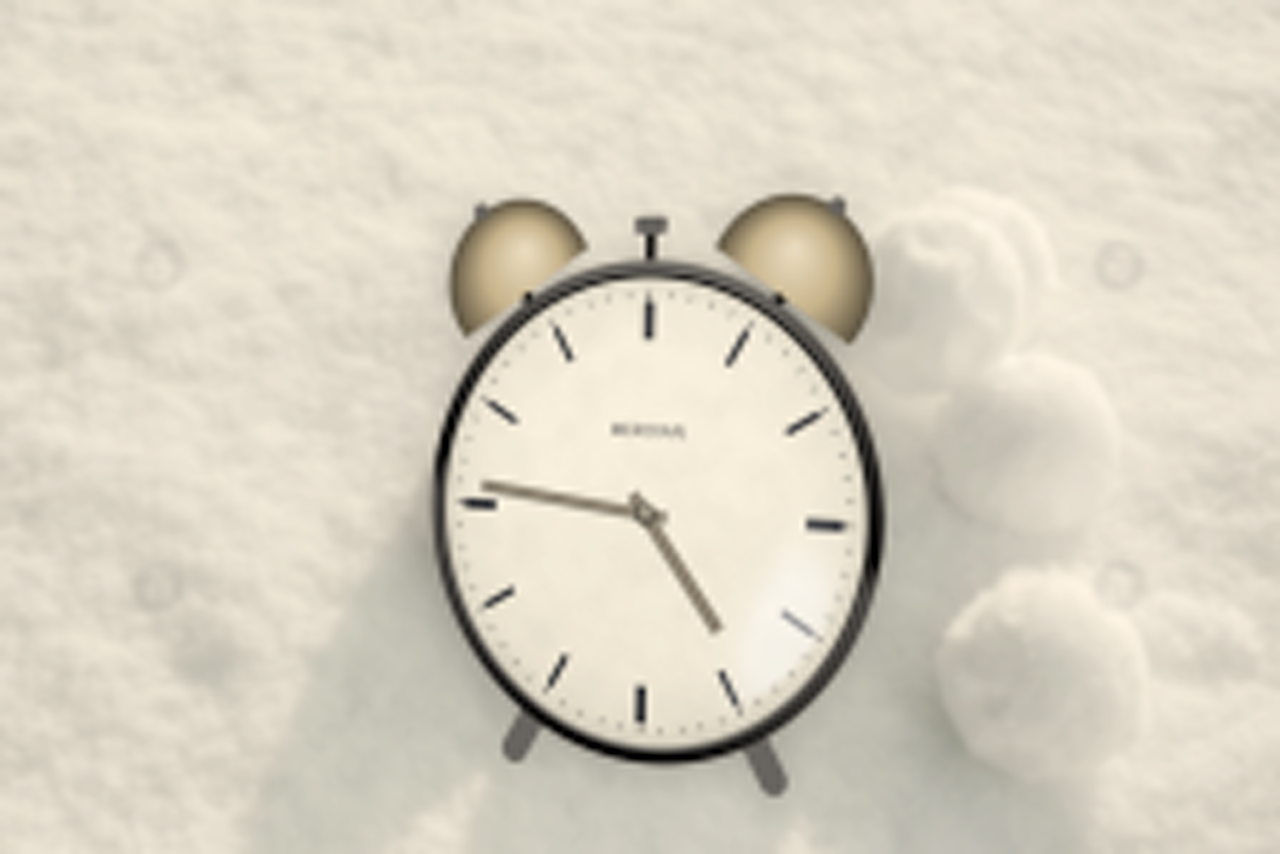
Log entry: 4:46
